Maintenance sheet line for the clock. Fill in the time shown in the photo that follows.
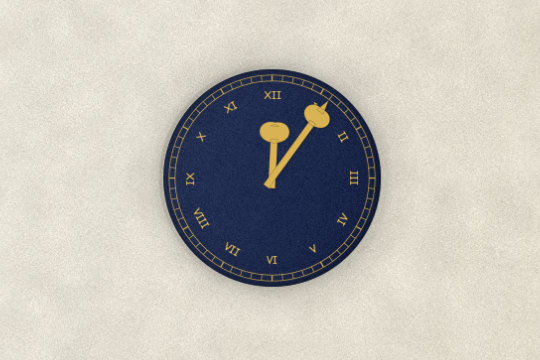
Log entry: 12:06
